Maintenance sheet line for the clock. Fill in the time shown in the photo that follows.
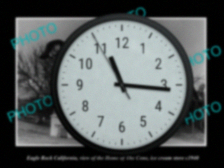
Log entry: 11:15:55
